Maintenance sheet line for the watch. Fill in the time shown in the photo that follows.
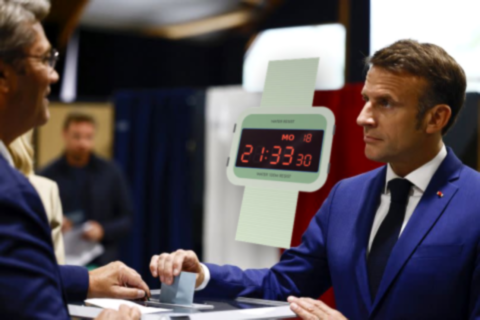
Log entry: 21:33:30
